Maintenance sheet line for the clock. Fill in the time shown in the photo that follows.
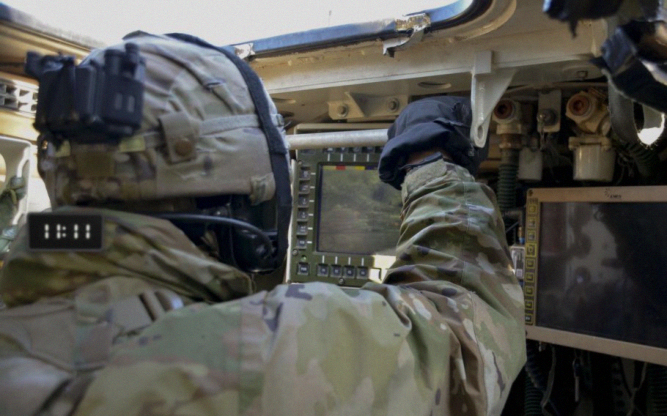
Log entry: 11:11
